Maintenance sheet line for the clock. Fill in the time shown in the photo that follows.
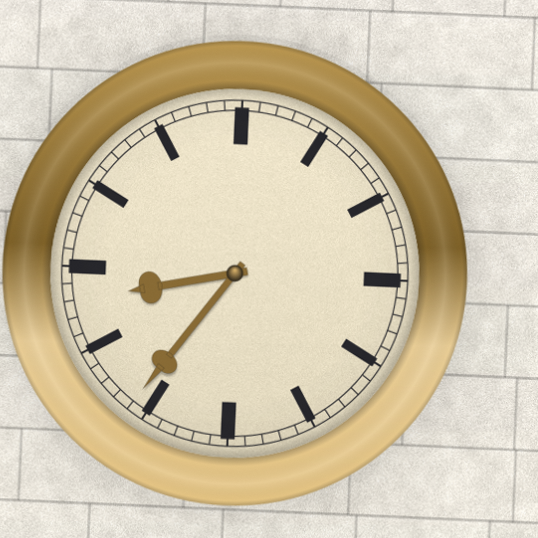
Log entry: 8:36
